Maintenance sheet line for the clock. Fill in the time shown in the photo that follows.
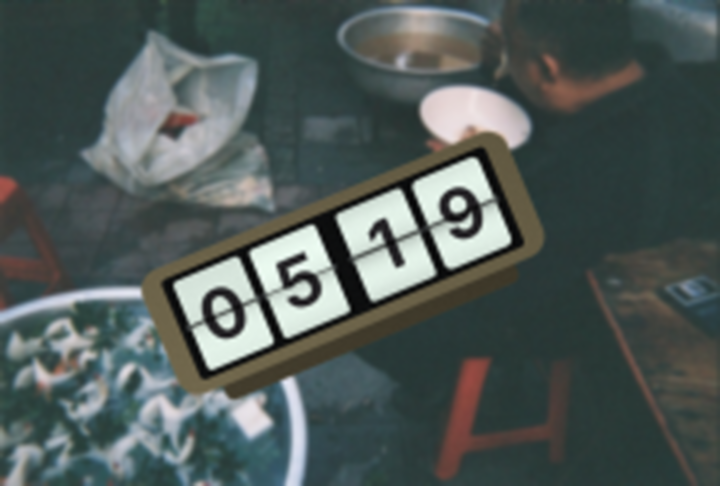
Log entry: 5:19
